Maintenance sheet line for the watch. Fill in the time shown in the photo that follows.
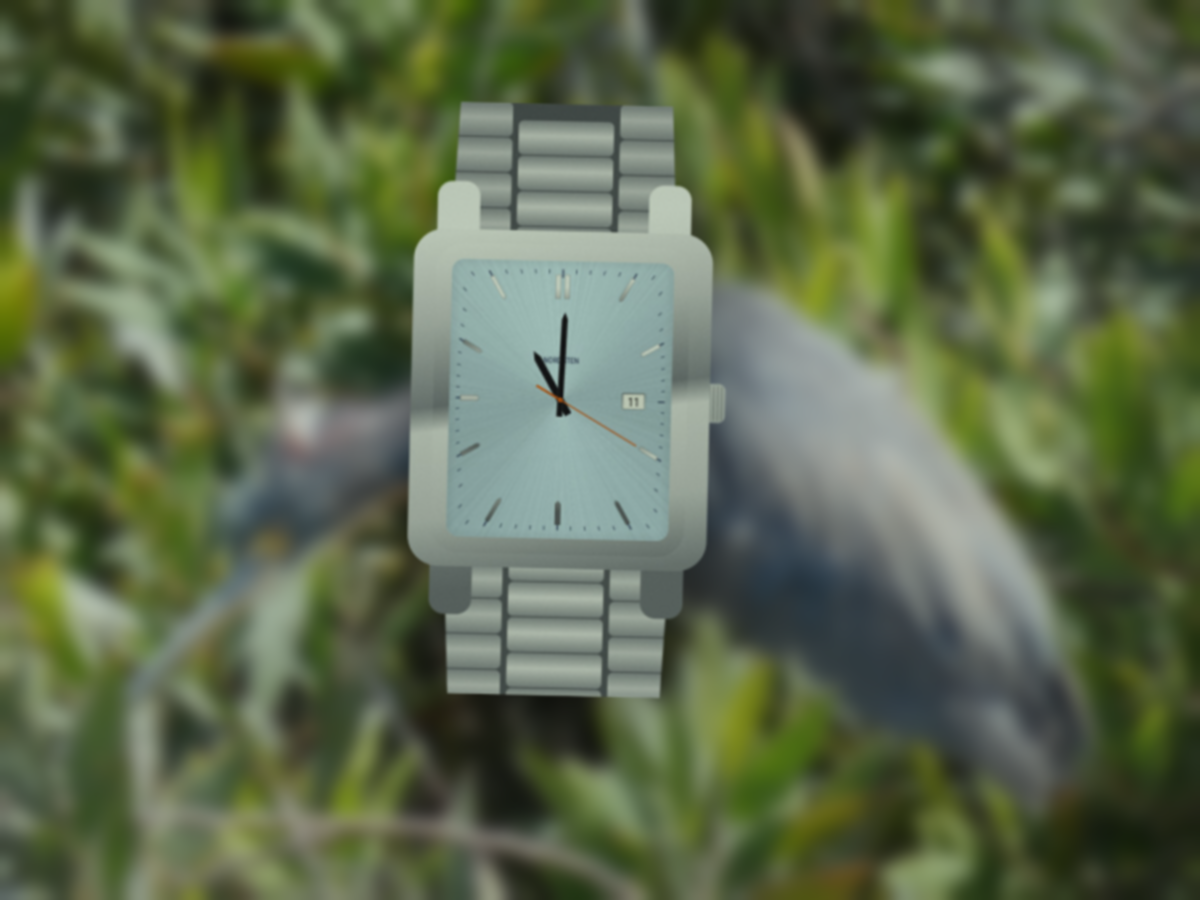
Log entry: 11:00:20
